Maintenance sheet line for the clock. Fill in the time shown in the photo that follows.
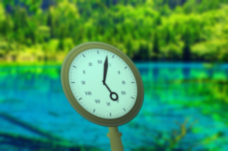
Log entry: 5:03
